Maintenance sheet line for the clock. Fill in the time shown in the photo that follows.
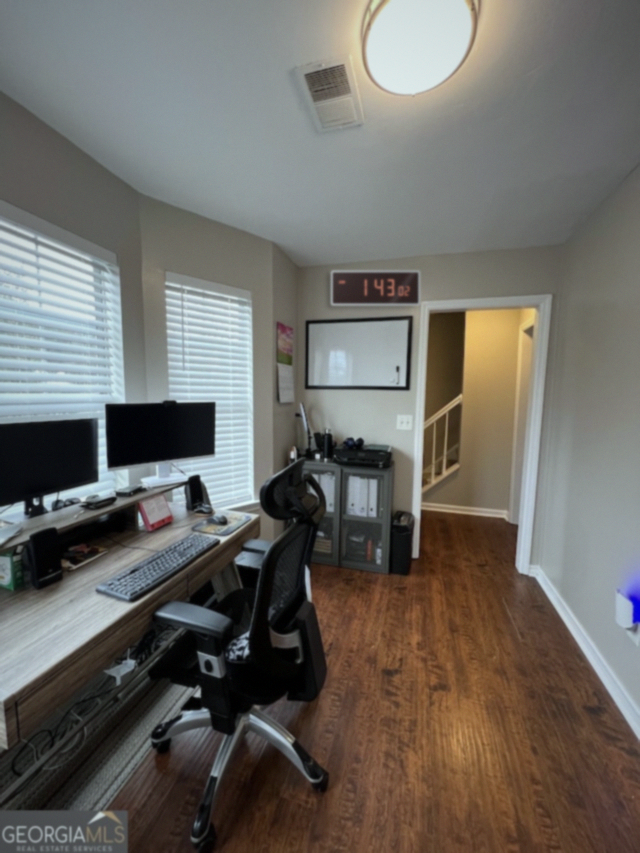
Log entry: 1:43
